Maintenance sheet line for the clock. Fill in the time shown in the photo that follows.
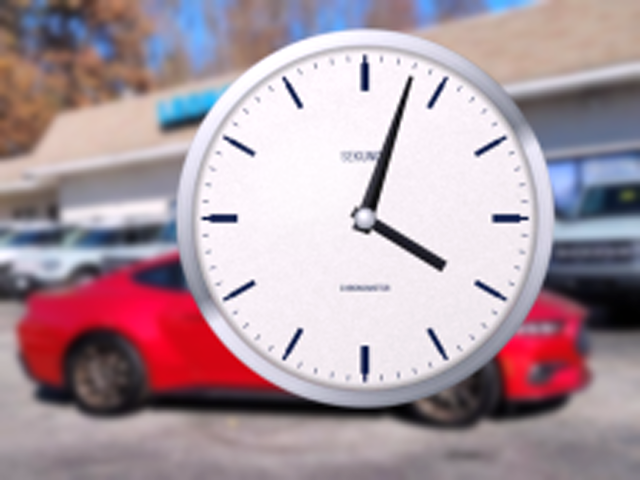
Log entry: 4:03
